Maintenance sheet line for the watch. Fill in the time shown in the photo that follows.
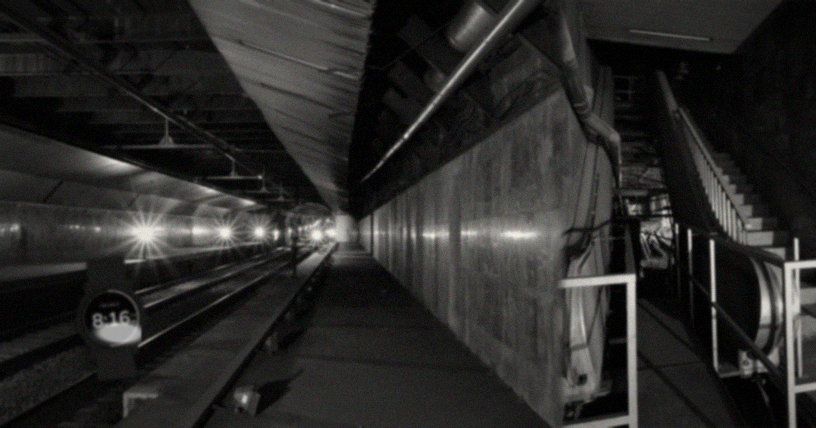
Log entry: 8:16
